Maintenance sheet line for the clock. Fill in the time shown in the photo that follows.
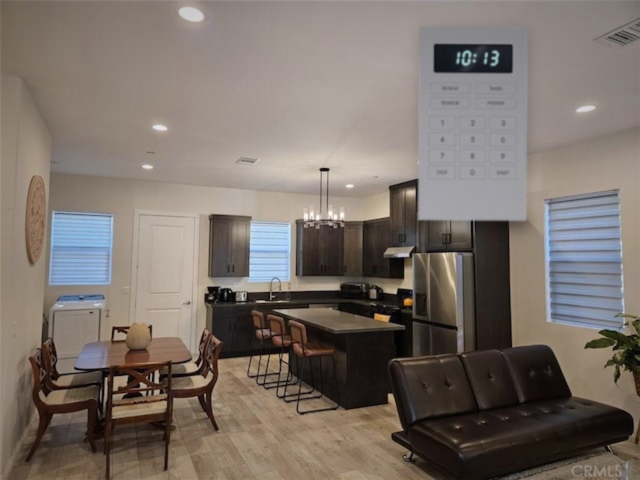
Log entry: 10:13
